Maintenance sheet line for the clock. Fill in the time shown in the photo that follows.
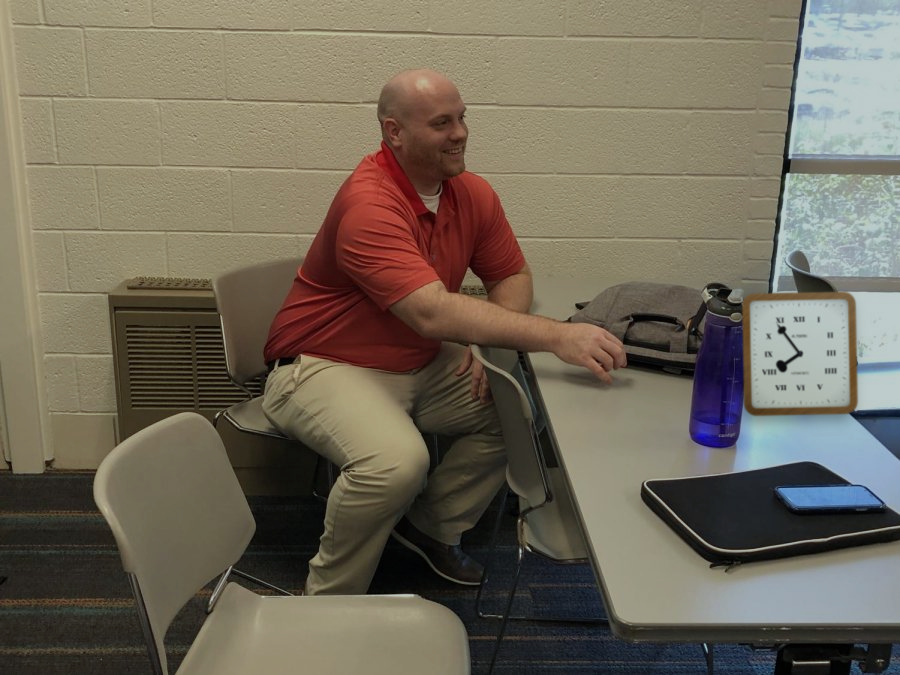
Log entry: 7:54
